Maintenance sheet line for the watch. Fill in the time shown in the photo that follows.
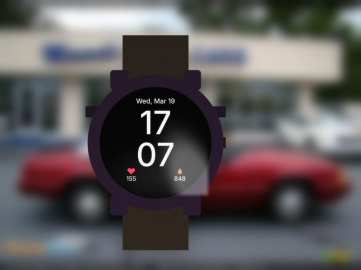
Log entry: 17:07
